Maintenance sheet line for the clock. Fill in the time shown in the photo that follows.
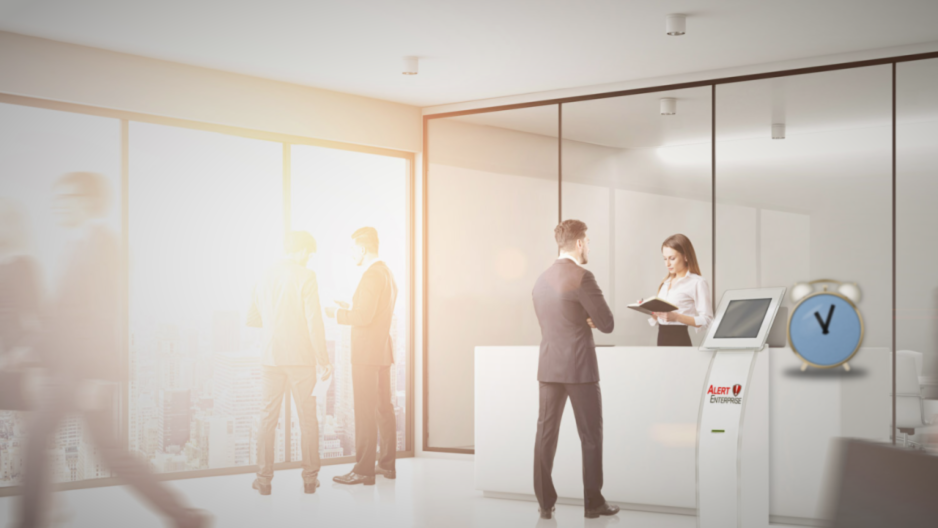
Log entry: 11:03
